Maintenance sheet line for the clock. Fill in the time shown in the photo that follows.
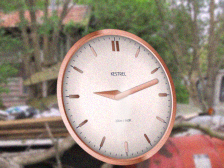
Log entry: 9:12
